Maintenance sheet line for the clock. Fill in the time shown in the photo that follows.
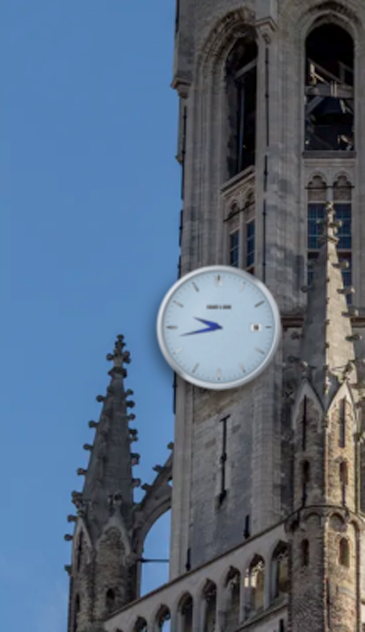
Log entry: 9:43
